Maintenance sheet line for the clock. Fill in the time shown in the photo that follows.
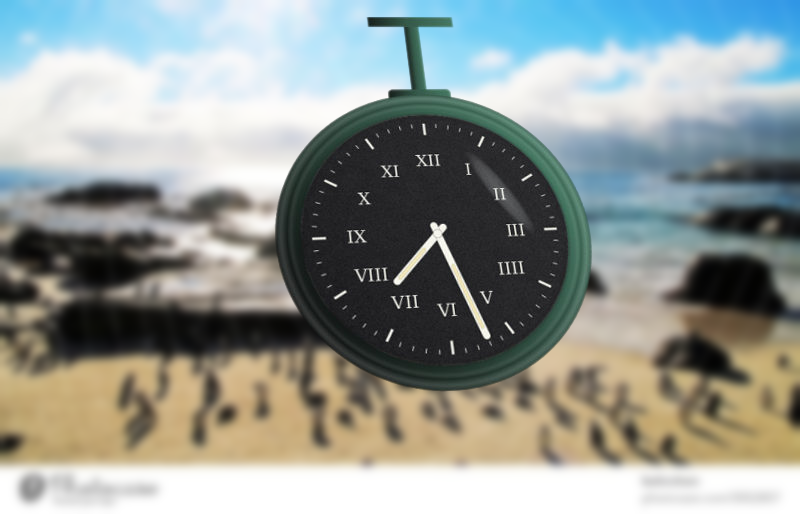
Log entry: 7:27
